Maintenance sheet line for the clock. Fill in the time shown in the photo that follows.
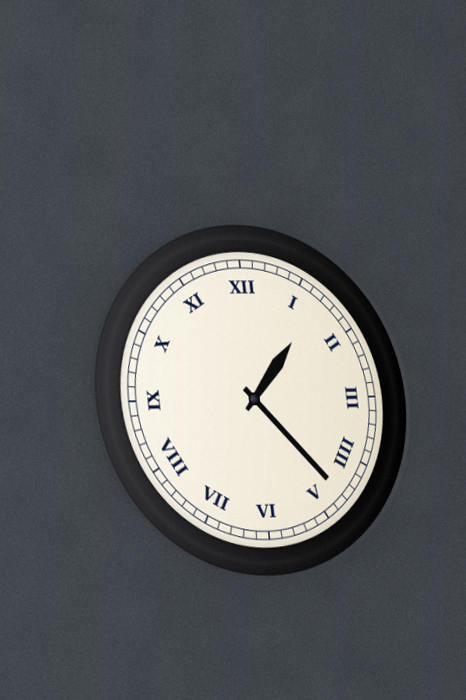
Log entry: 1:23
